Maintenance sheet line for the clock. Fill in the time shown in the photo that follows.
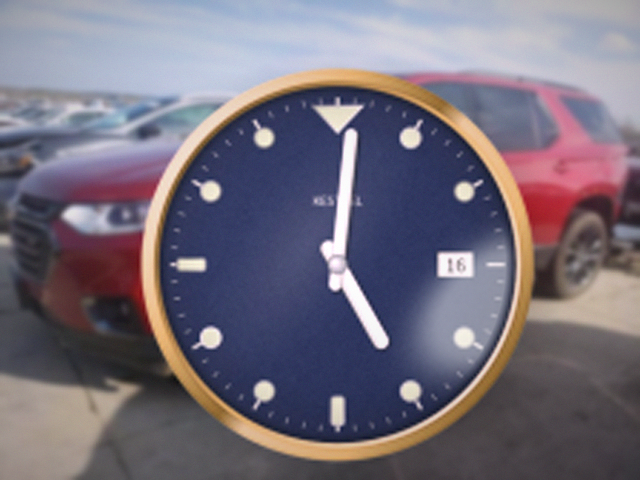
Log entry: 5:01
